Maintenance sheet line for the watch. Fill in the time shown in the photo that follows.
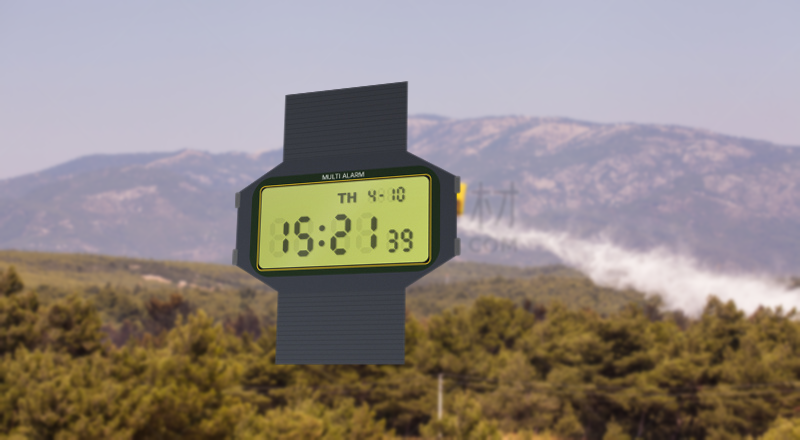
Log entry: 15:21:39
